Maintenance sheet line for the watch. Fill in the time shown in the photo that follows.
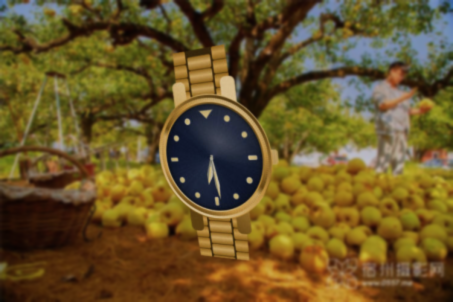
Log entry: 6:29
